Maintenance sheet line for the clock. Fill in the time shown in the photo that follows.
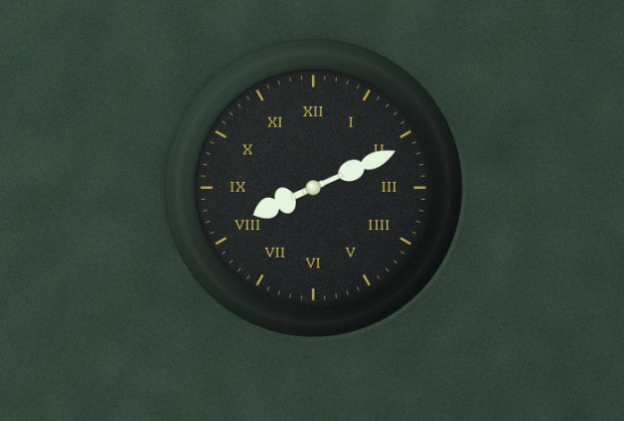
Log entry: 8:11
